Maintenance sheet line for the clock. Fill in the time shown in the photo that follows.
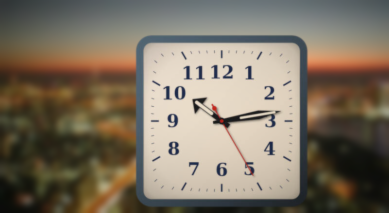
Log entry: 10:13:25
